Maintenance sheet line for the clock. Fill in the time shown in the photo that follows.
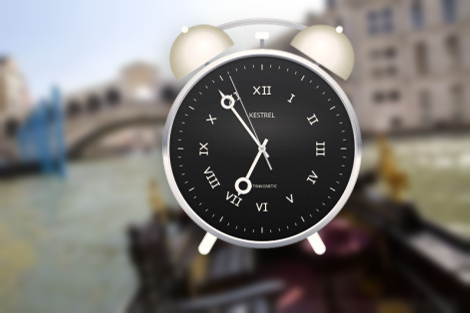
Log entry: 6:53:56
